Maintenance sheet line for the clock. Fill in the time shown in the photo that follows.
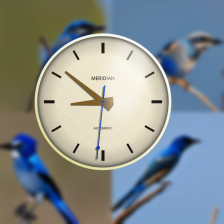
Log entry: 8:51:31
